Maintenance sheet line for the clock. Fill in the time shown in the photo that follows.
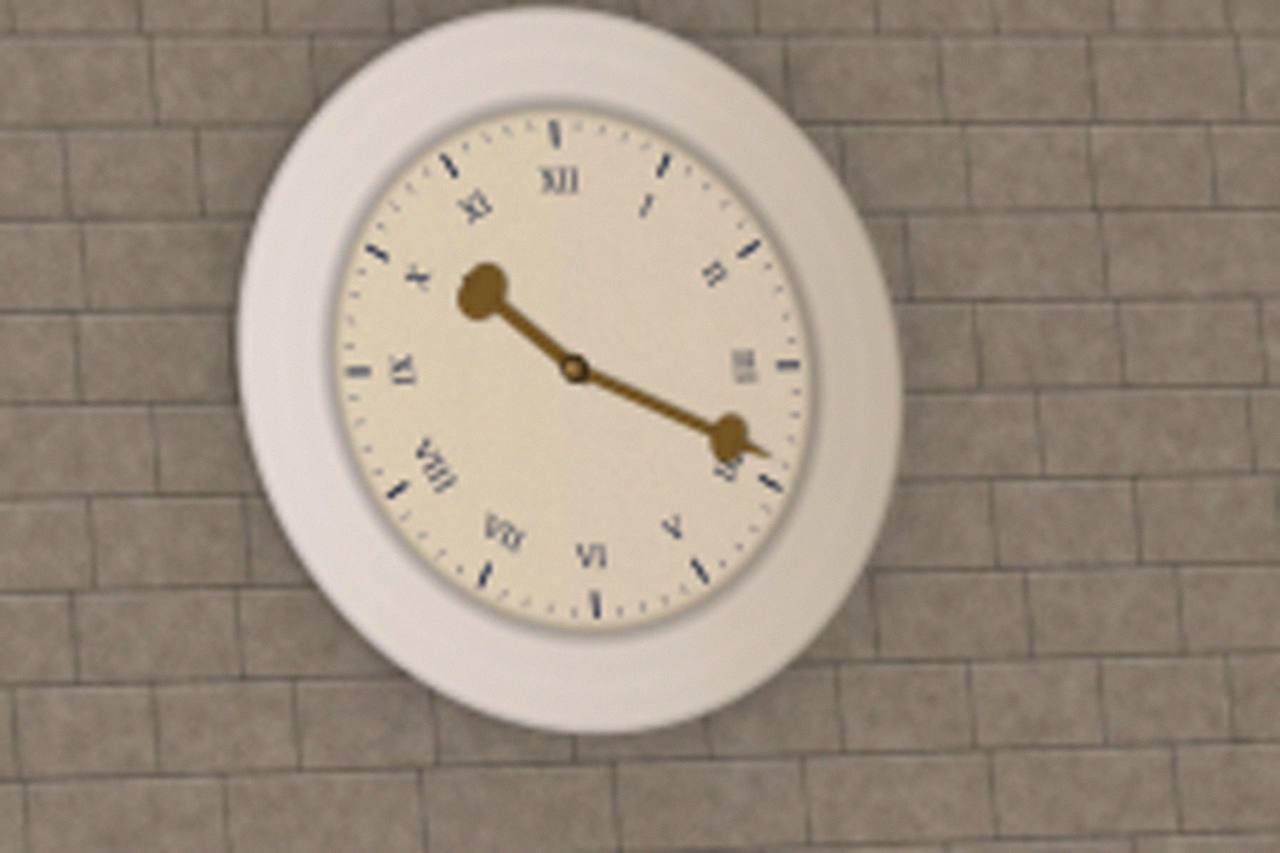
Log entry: 10:19
